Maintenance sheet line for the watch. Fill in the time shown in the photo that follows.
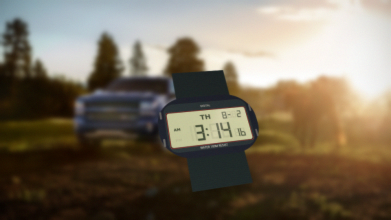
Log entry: 3:14
